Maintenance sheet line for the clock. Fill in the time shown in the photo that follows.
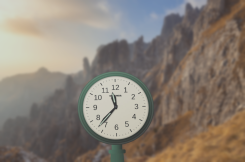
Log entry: 11:37
